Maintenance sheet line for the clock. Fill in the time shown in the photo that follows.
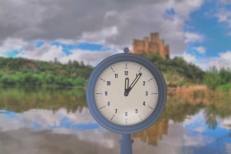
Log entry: 12:06
